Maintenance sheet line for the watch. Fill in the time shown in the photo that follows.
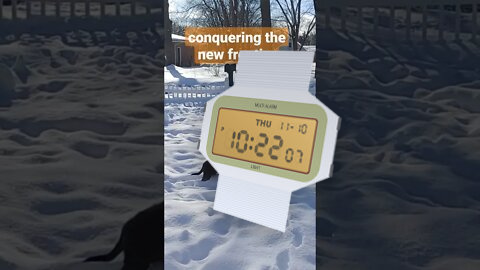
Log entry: 10:22:07
